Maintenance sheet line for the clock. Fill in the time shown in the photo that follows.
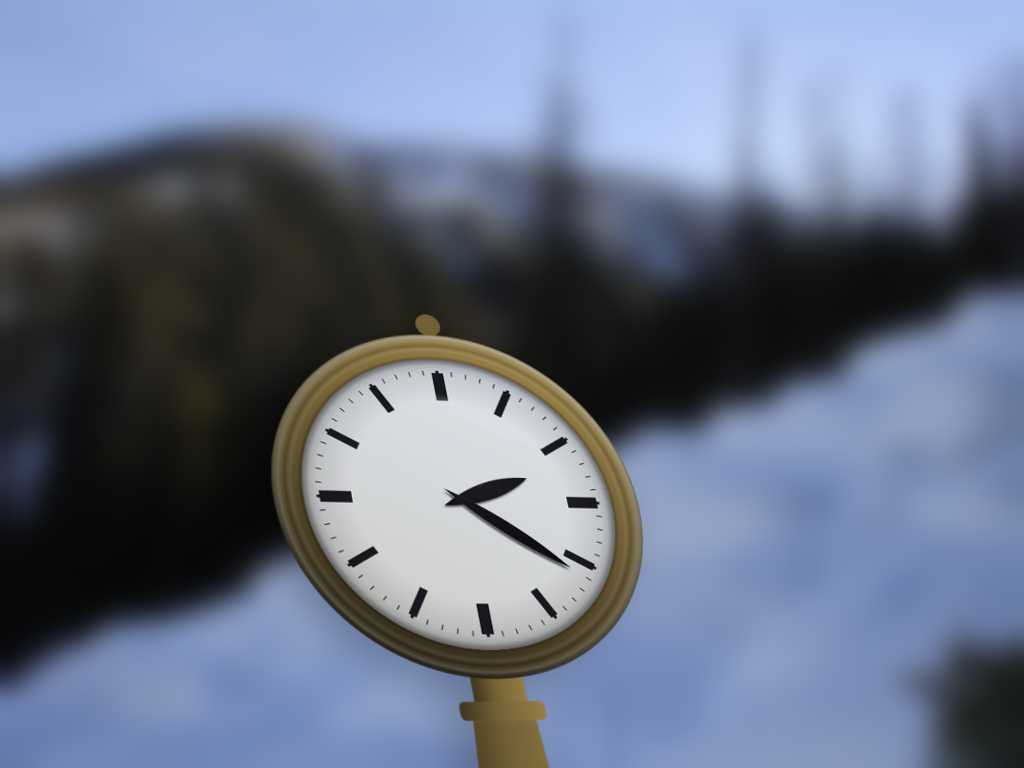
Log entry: 2:21
